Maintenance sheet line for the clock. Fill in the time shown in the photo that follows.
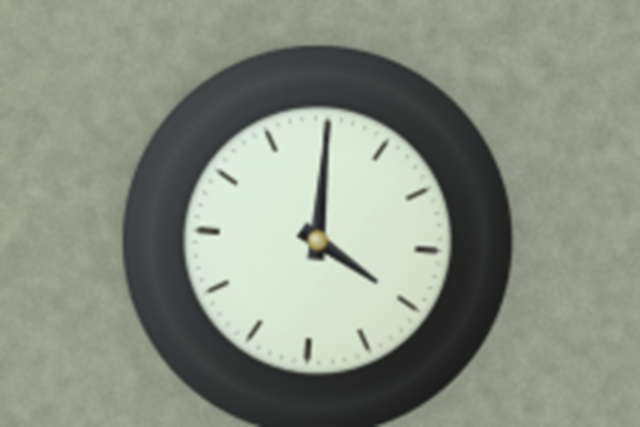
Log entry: 4:00
